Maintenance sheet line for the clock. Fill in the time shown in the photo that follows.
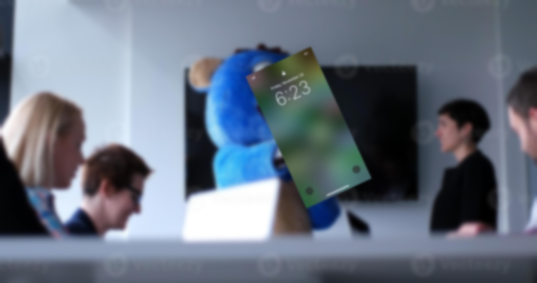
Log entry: 6:23
